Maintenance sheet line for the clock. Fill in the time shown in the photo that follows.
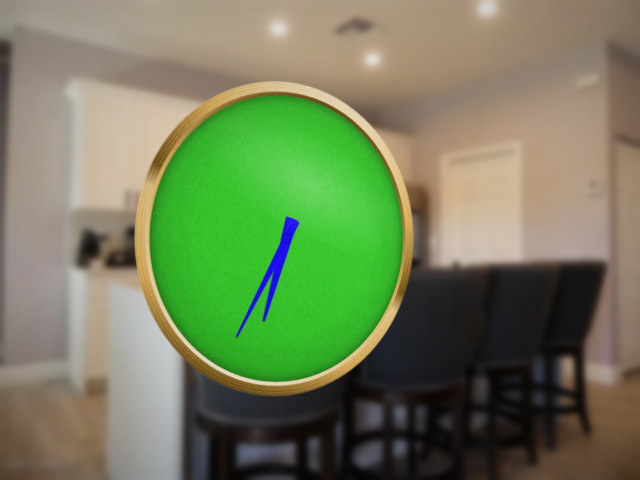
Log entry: 6:35
